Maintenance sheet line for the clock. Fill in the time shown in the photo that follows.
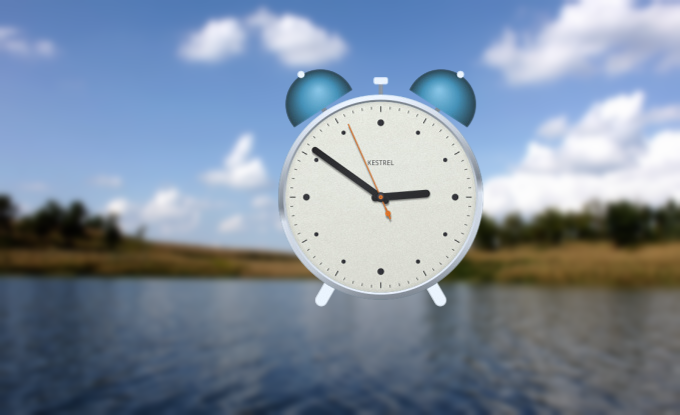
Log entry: 2:50:56
